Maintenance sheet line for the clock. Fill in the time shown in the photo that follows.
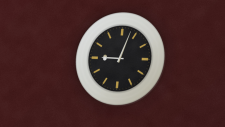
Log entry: 9:03
